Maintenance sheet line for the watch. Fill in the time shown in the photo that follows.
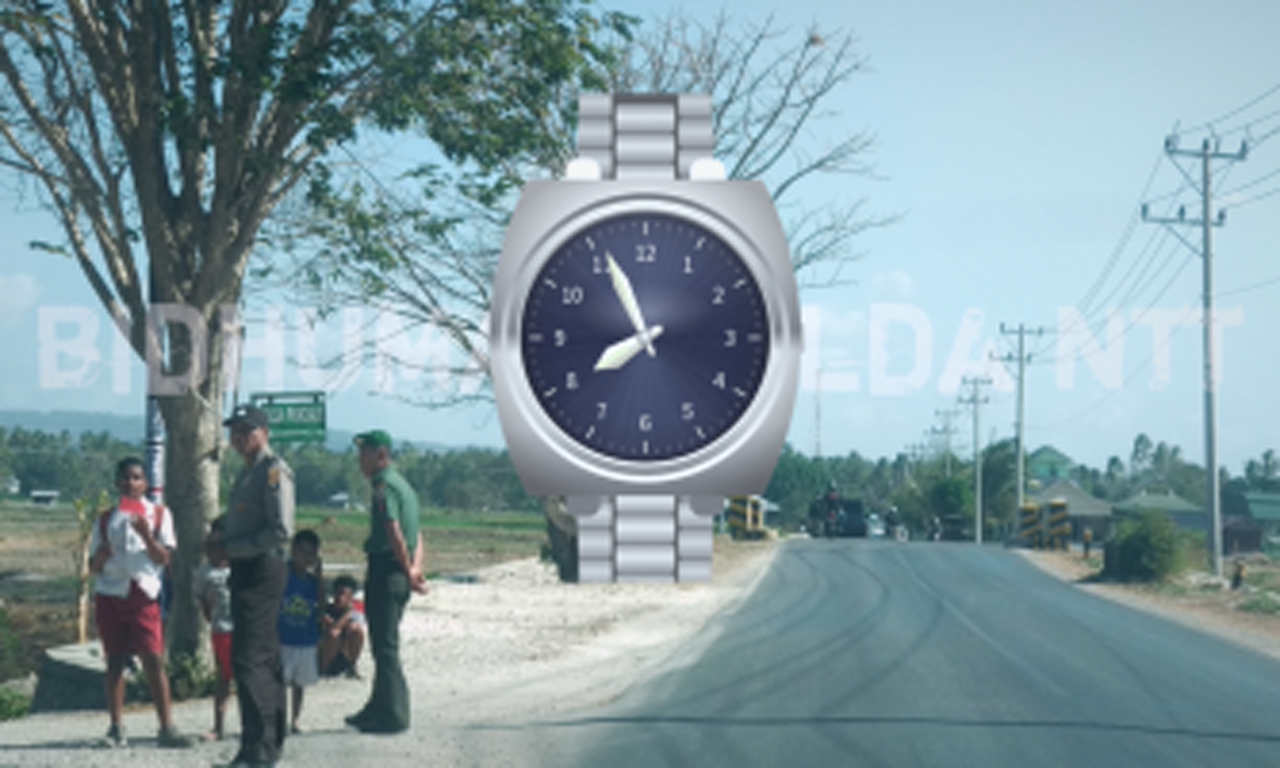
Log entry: 7:56
